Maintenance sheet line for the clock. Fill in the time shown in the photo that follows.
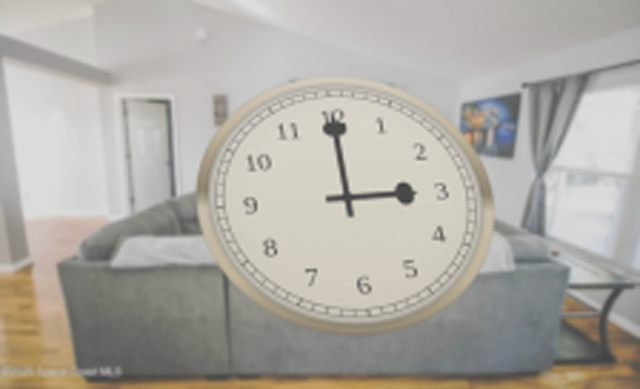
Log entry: 3:00
